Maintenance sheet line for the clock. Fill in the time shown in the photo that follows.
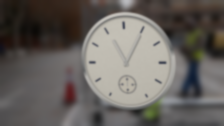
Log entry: 11:05
